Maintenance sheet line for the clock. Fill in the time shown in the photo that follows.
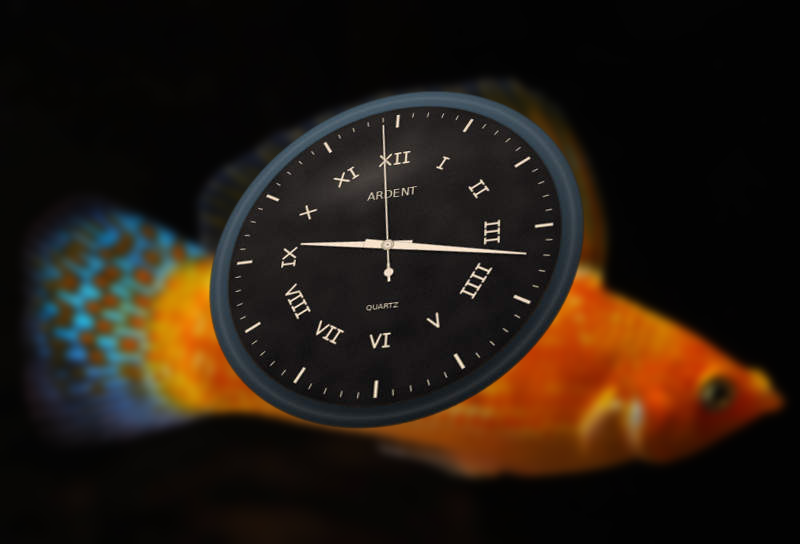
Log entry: 9:16:59
